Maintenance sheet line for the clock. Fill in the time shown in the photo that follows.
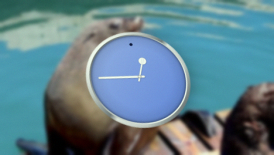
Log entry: 12:46
